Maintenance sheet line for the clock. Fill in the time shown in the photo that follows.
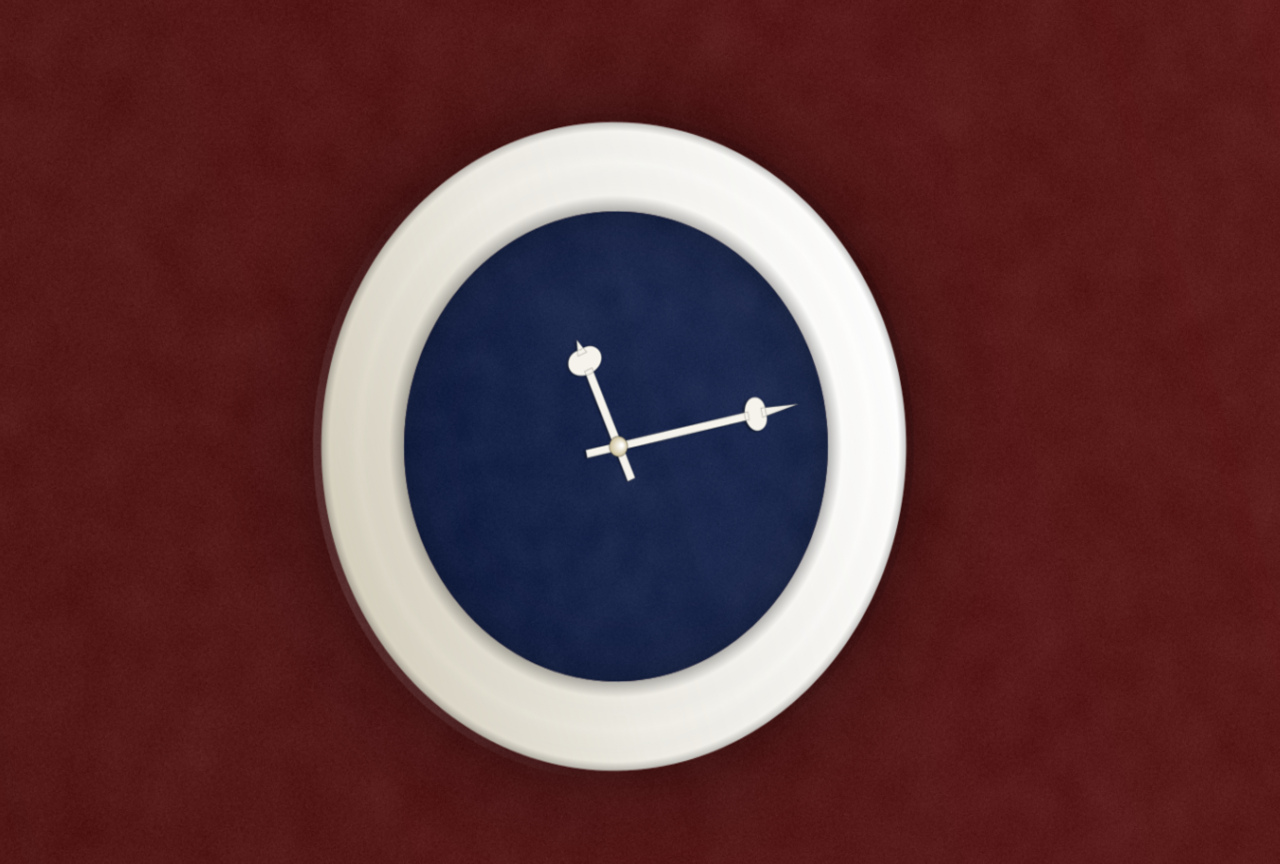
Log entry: 11:13
